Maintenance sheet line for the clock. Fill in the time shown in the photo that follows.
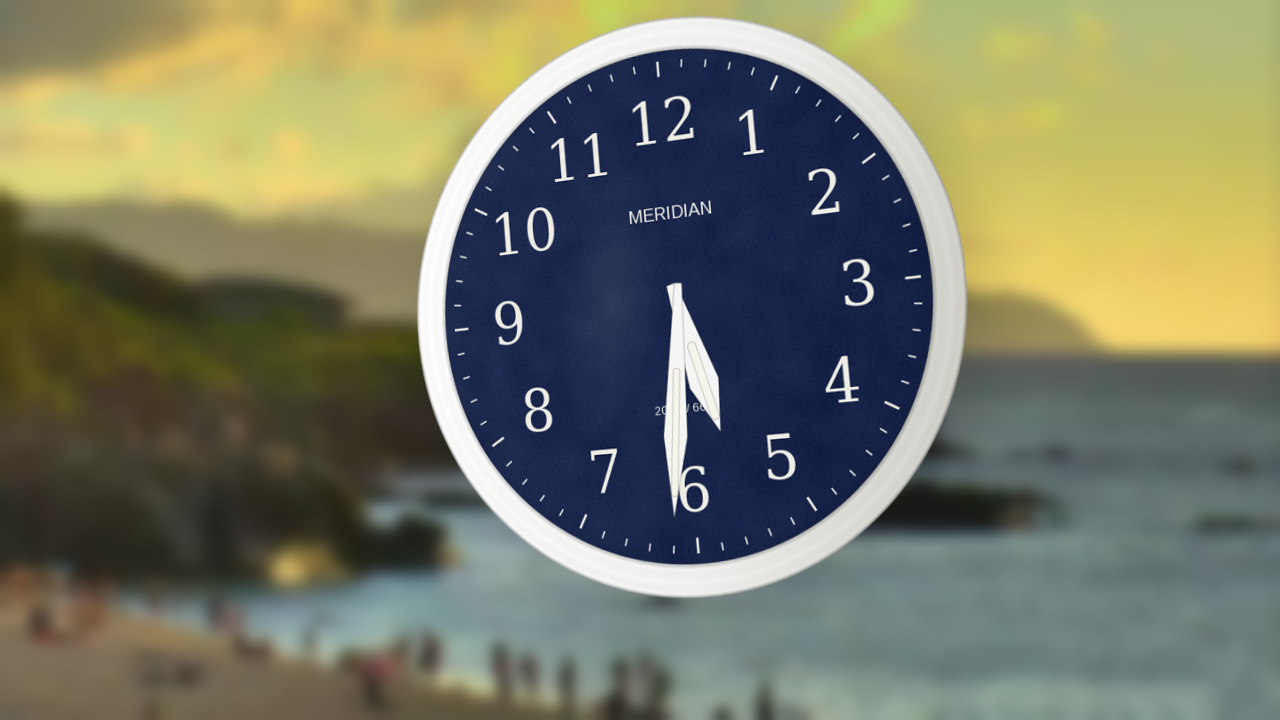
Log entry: 5:31
